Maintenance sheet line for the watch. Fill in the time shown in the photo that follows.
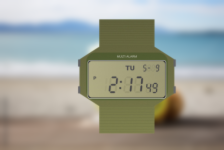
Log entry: 2:17:49
